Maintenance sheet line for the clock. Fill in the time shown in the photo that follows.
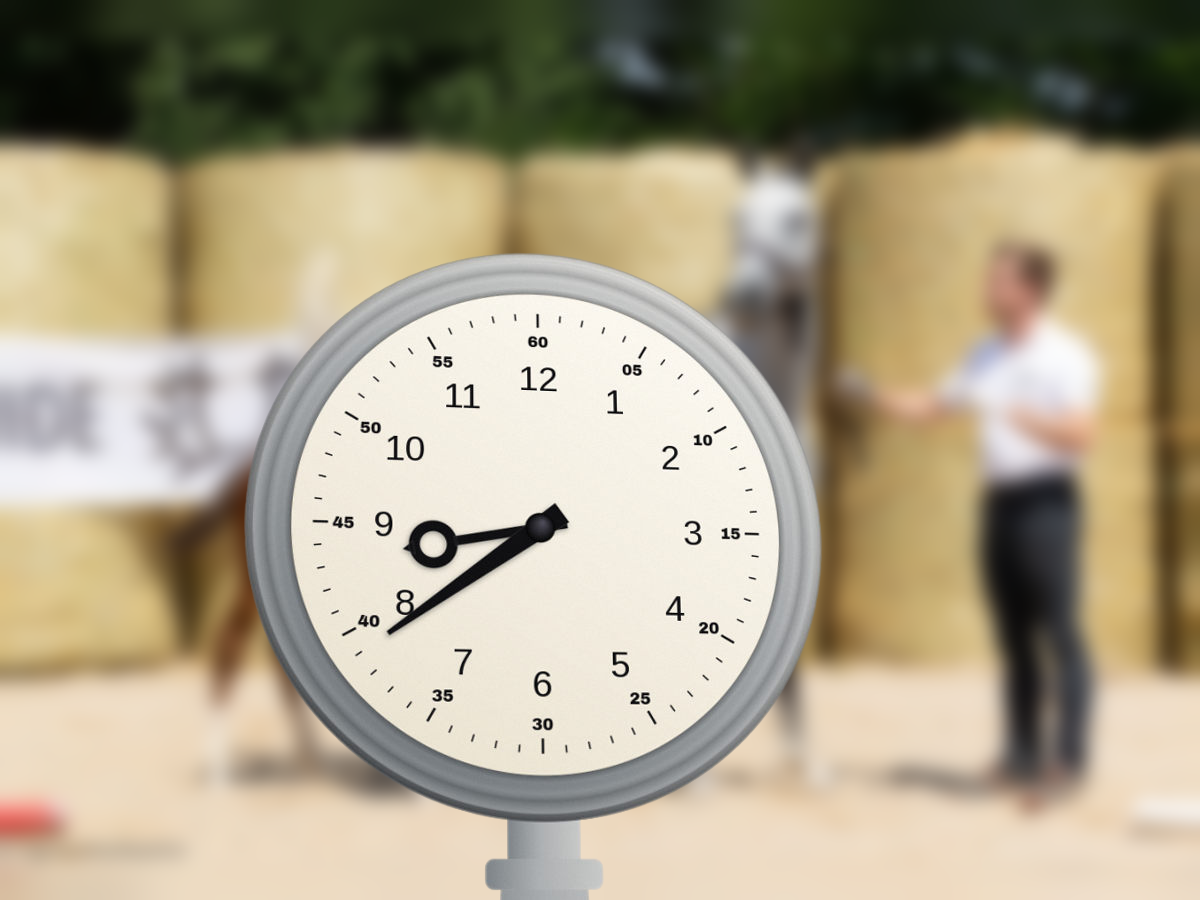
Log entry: 8:39
